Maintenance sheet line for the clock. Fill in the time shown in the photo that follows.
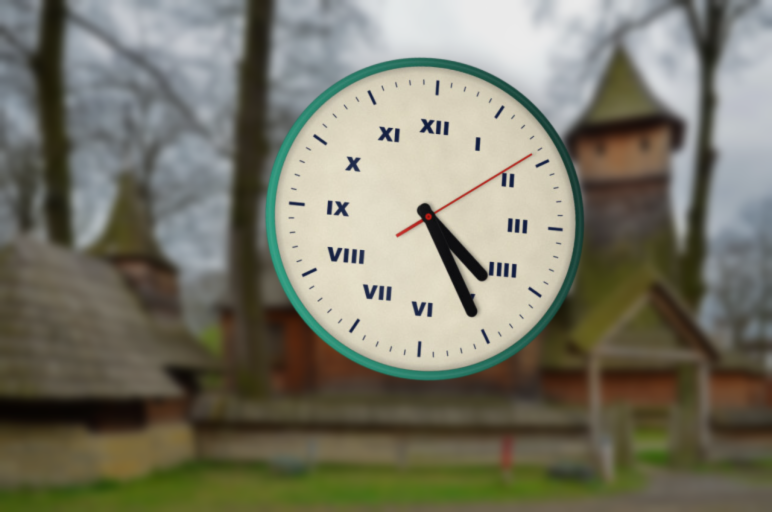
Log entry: 4:25:09
